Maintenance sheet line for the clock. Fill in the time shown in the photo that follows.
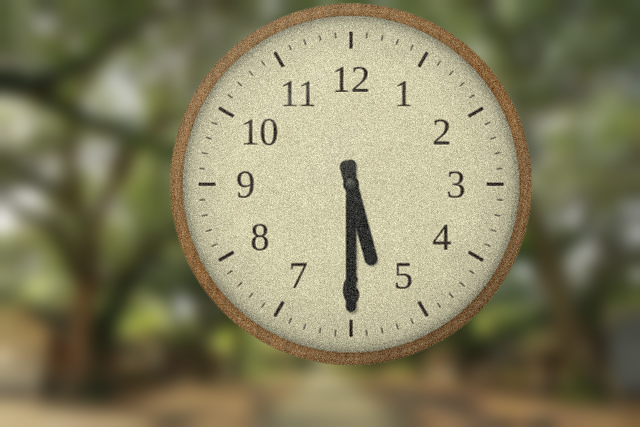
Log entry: 5:30
